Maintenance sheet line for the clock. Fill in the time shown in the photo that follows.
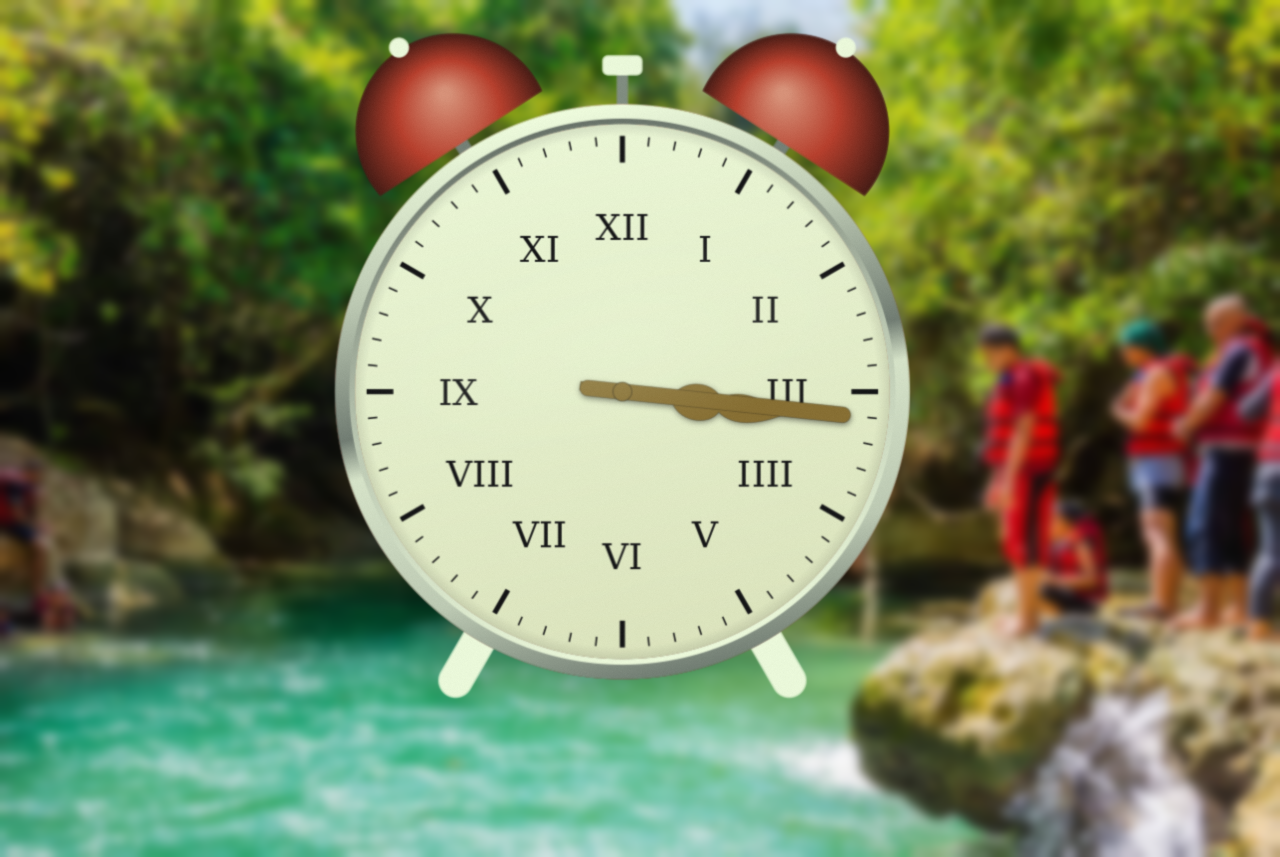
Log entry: 3:16
